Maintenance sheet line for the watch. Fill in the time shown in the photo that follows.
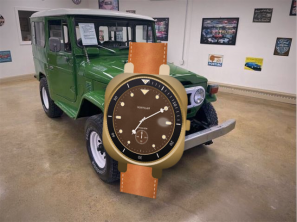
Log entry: 7:10
